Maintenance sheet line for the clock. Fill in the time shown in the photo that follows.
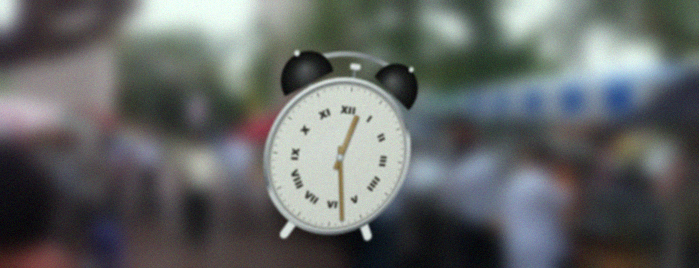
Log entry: 12:28
